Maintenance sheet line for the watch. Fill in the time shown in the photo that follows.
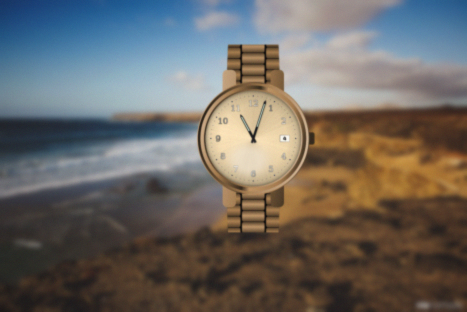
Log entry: 11:03
